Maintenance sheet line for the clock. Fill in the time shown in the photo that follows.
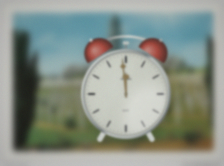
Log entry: 11:59
